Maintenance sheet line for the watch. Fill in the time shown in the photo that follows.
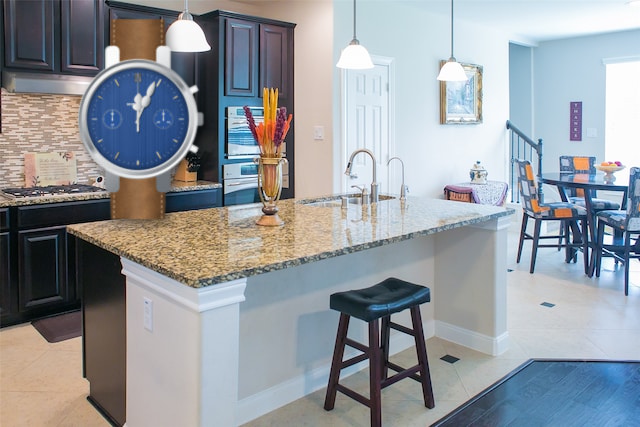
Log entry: 12:04
